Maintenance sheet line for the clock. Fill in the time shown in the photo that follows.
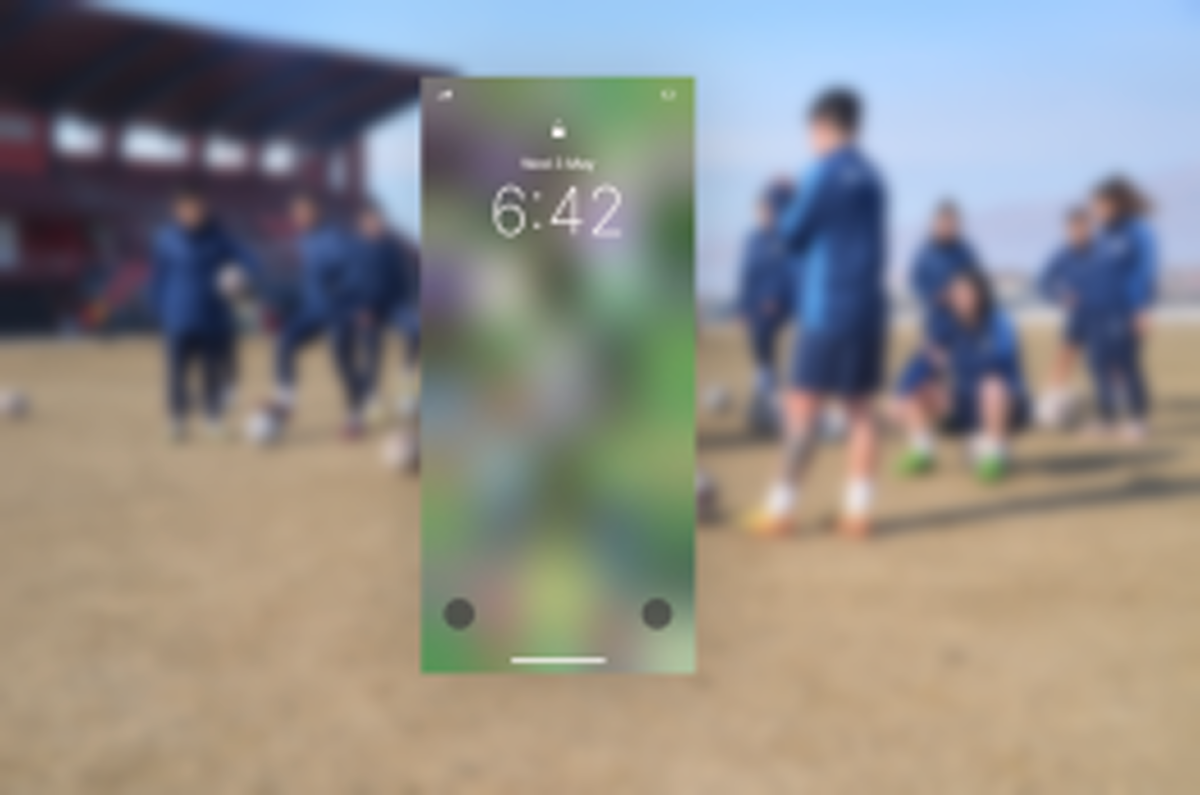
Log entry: 6:42
